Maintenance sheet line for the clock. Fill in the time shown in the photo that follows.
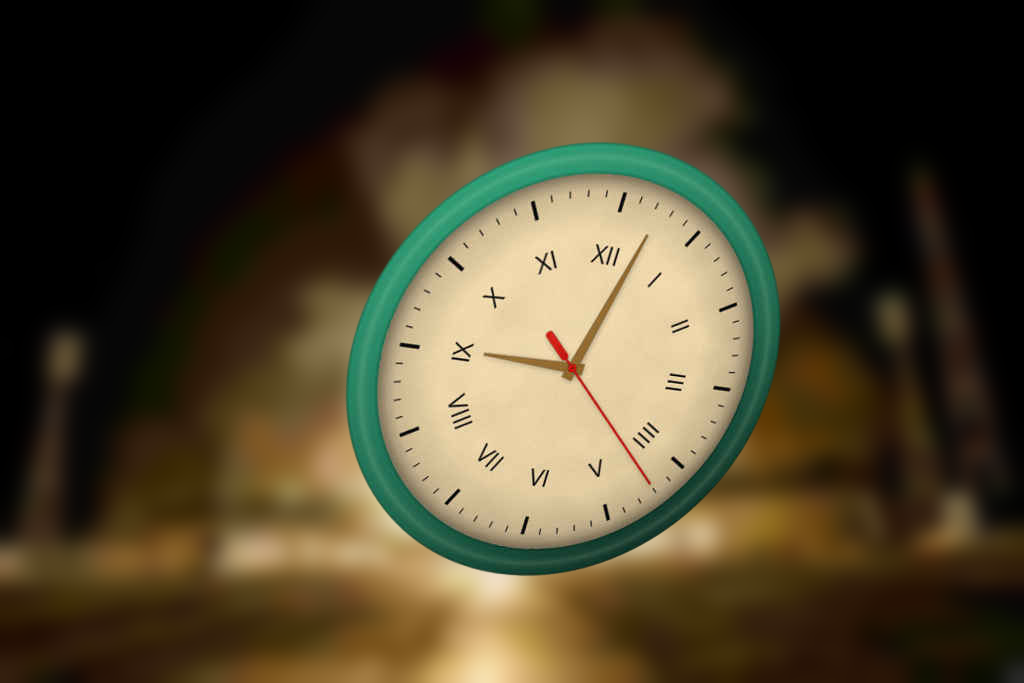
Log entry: 9:02:22
